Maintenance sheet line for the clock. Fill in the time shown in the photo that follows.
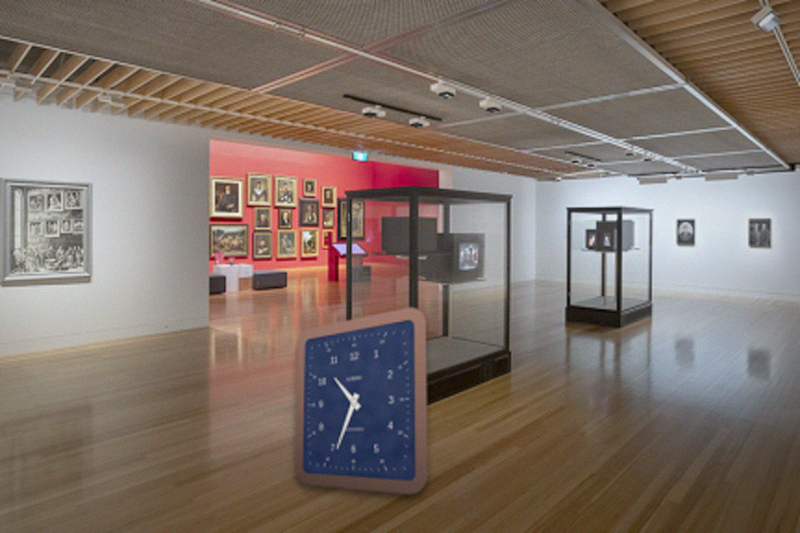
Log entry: 10:34
